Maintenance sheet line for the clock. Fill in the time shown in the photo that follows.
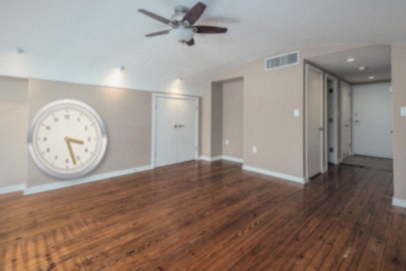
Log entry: 3:27
